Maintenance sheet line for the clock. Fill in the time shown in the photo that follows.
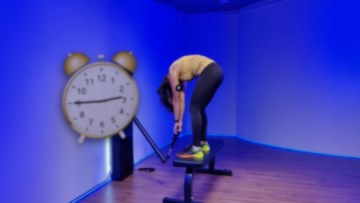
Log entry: 2:45
